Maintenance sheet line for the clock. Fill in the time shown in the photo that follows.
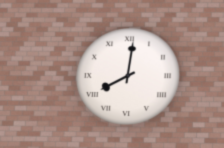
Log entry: 8:01
